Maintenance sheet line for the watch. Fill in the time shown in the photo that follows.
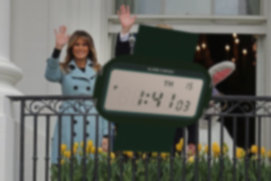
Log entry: 1:41
